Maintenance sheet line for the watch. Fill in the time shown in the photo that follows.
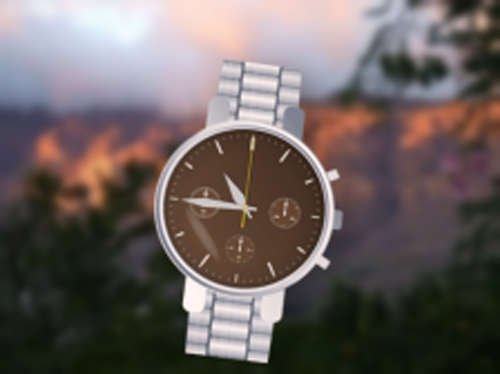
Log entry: 10:45
